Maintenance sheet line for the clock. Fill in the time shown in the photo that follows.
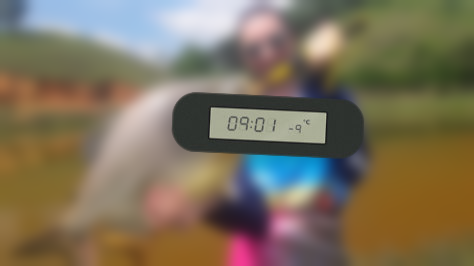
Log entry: 9:01
